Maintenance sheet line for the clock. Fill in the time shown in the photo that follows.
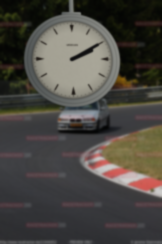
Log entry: 2:10
